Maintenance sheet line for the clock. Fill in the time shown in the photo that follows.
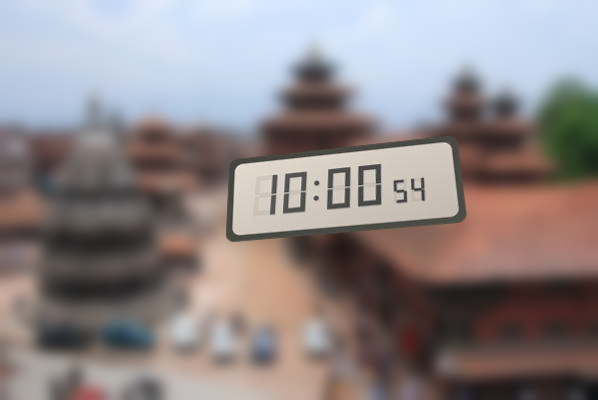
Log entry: 10:00:54
